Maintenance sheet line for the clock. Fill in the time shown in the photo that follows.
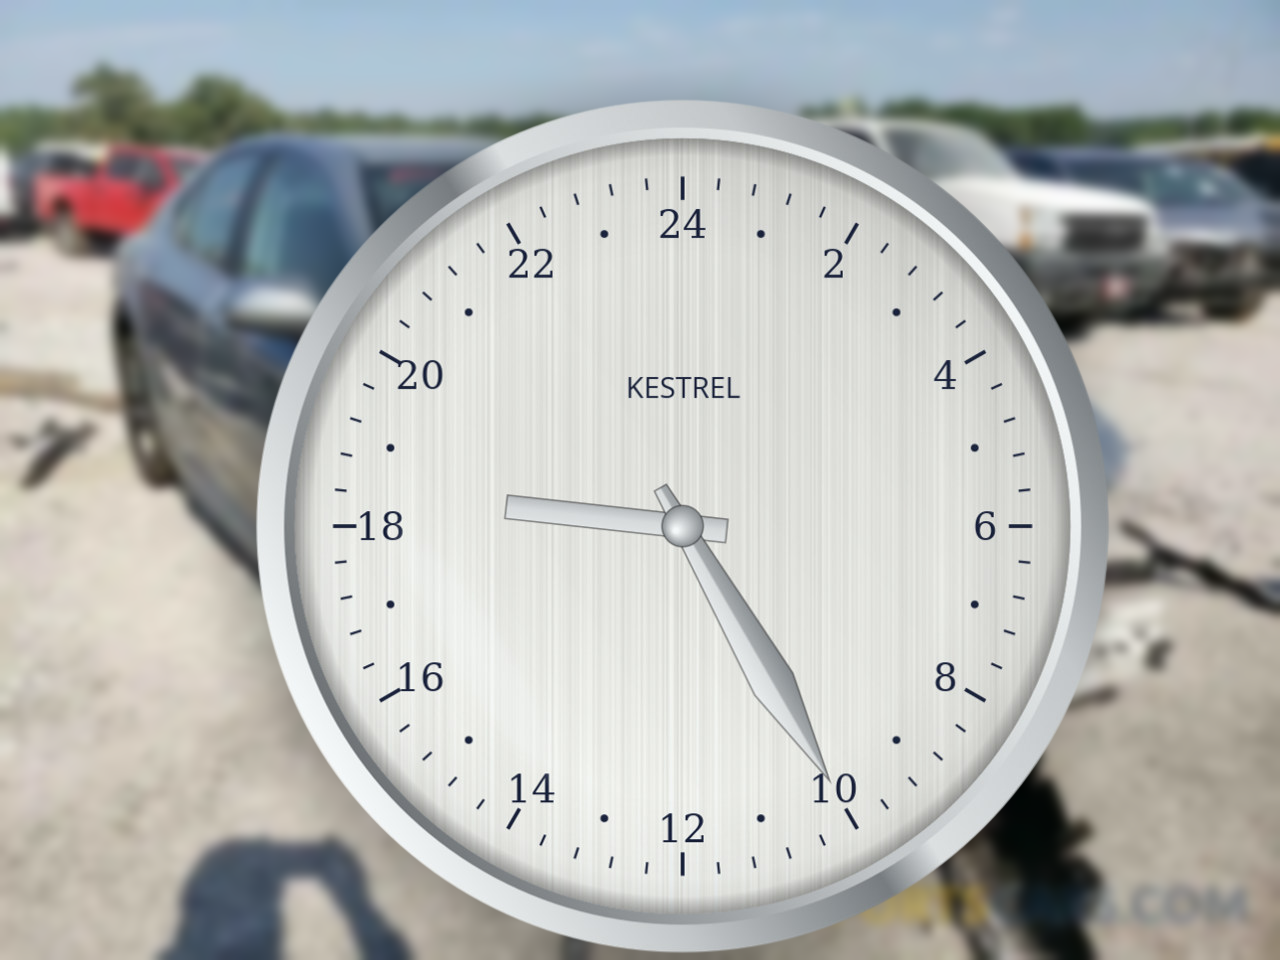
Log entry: 18:25
